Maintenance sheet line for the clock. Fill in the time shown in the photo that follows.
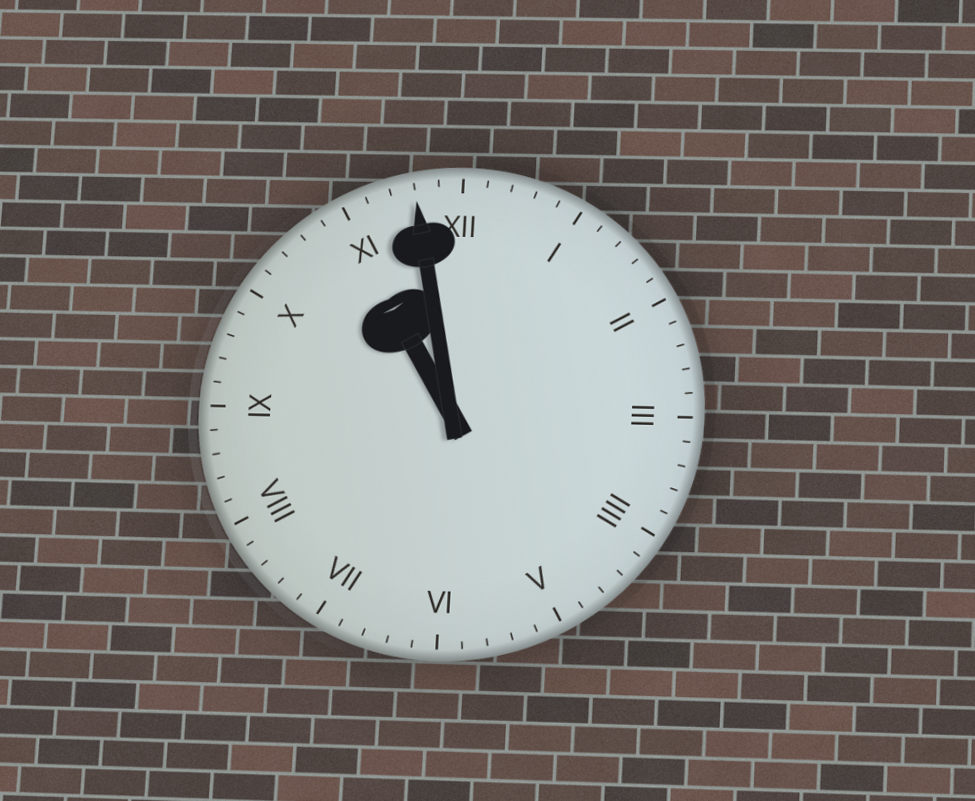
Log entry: 10:58
